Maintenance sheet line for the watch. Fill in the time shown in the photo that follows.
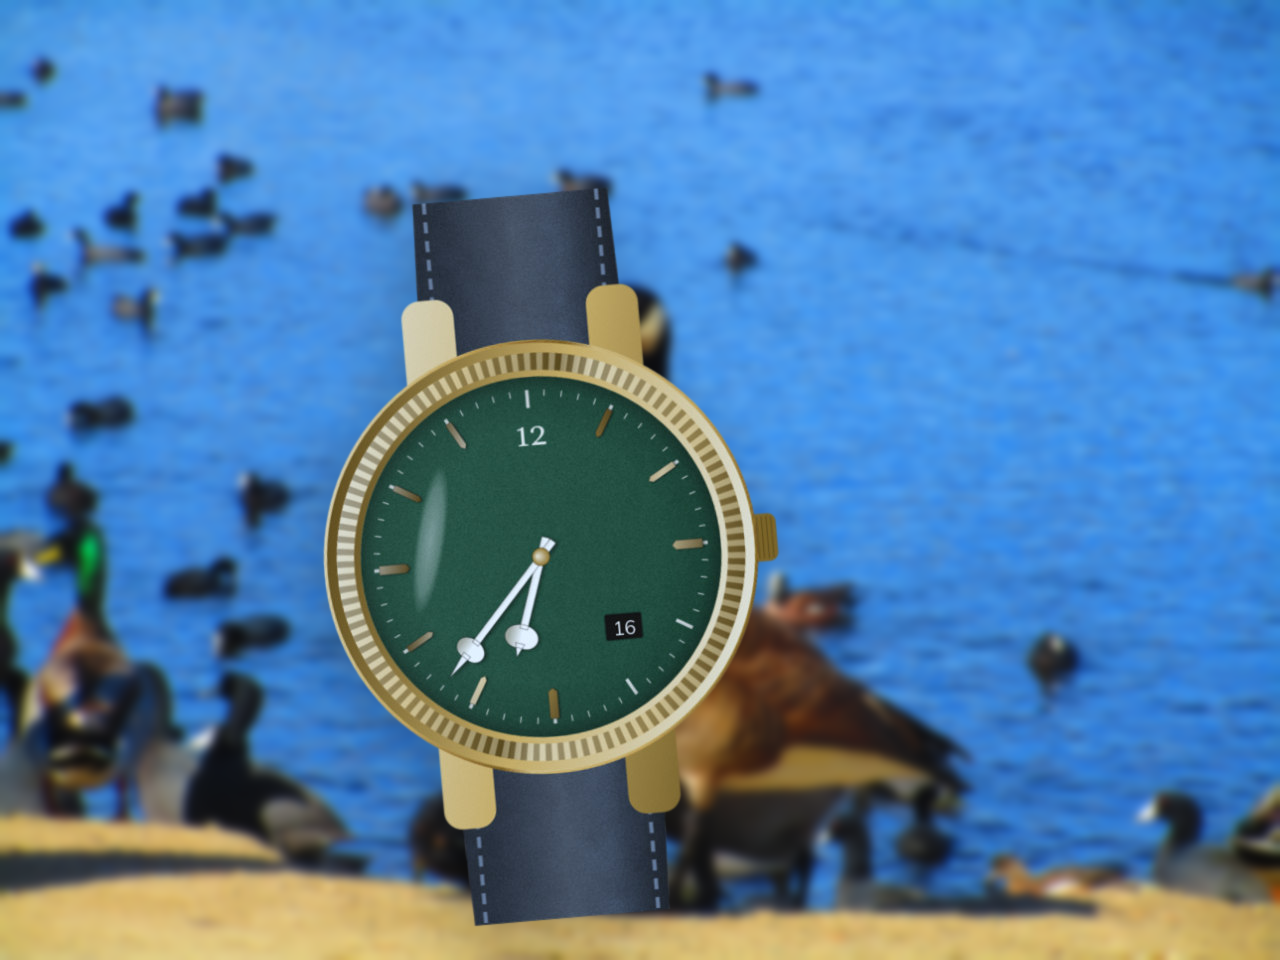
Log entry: 6:37
